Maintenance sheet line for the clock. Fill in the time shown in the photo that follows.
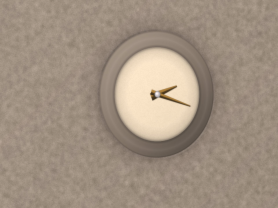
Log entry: 2:18
